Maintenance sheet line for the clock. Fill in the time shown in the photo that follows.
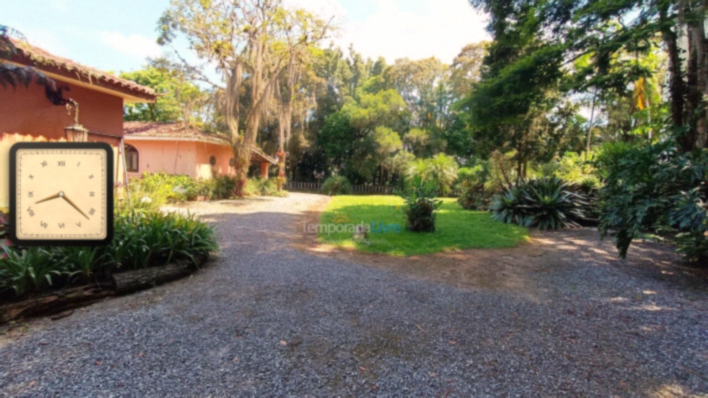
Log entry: 8:22
